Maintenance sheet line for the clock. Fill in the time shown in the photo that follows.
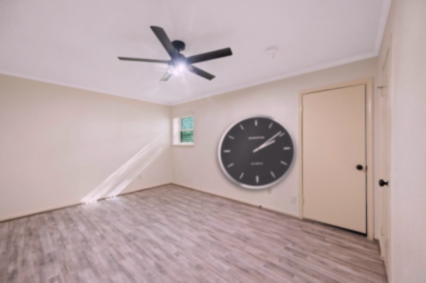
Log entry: 2:09
